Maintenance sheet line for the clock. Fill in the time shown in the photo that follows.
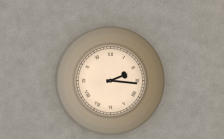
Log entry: 2:16
